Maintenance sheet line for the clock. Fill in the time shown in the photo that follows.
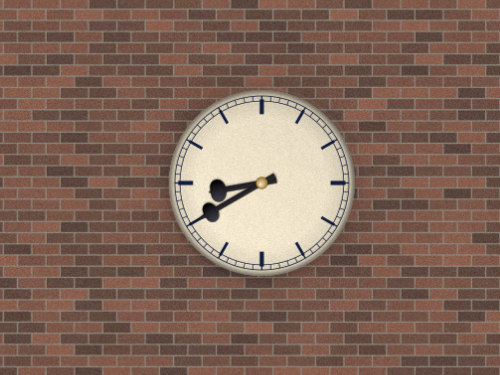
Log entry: 8:40
